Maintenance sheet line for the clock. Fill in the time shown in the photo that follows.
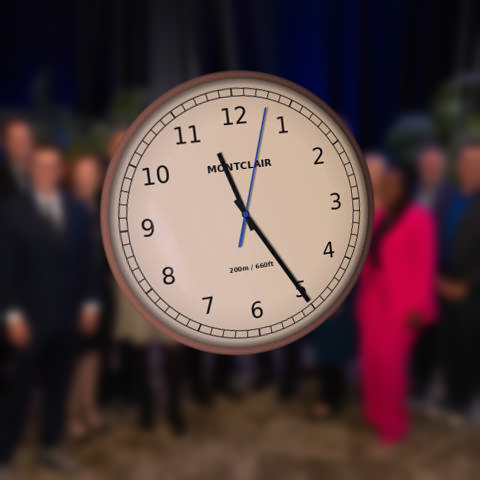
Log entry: 11:25:03
